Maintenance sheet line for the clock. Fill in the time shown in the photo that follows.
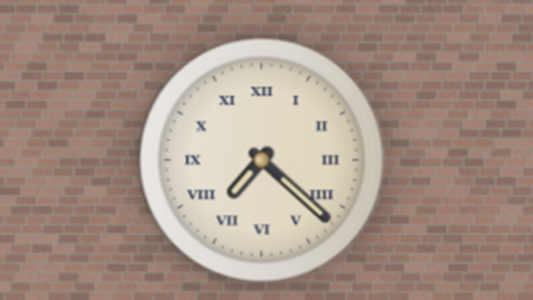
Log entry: 7:22
